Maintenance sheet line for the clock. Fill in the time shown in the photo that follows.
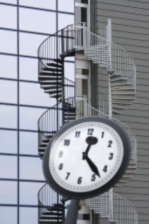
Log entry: 12:23
